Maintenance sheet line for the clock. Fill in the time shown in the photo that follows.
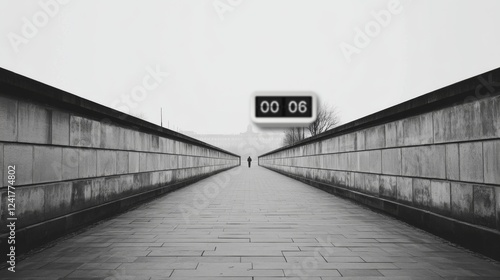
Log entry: 0:06
